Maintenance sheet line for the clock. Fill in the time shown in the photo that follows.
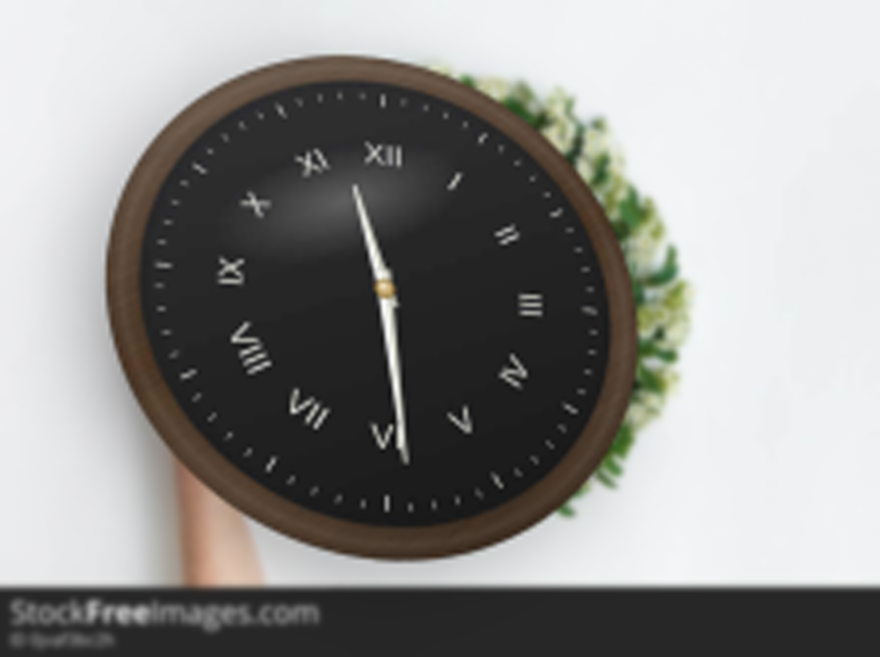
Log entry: 11:29
